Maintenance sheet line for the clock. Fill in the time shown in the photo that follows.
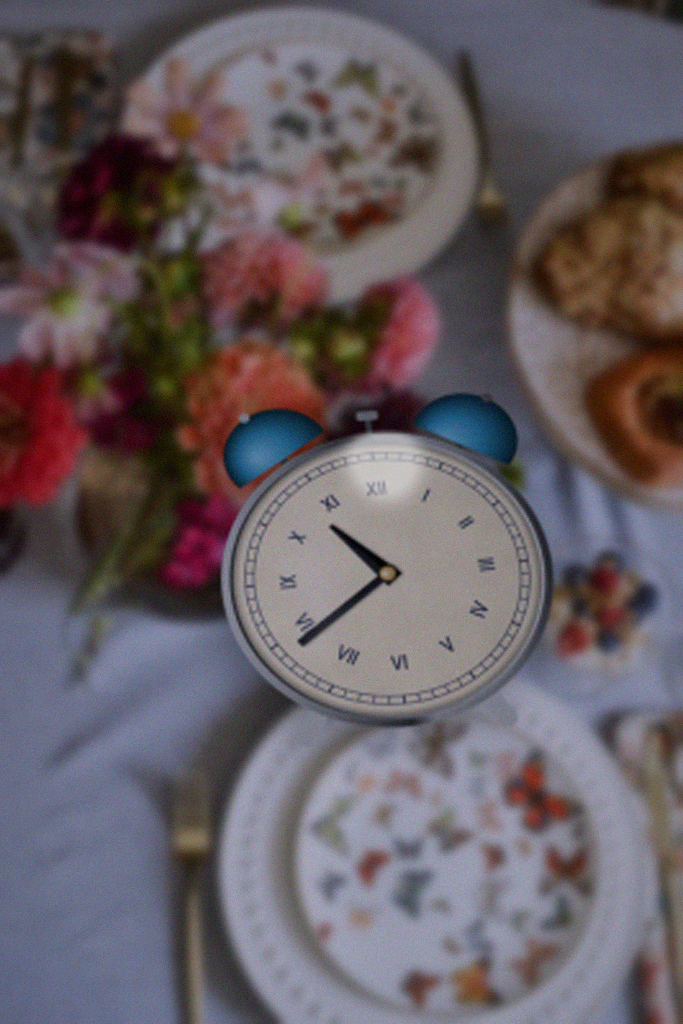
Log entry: 10:39
